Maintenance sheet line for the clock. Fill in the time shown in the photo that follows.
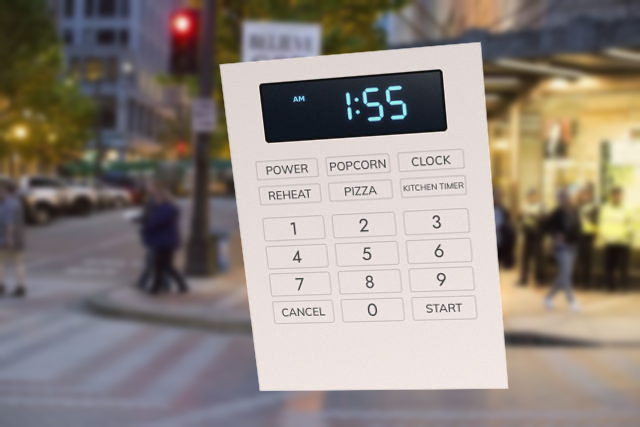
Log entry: 1:55
